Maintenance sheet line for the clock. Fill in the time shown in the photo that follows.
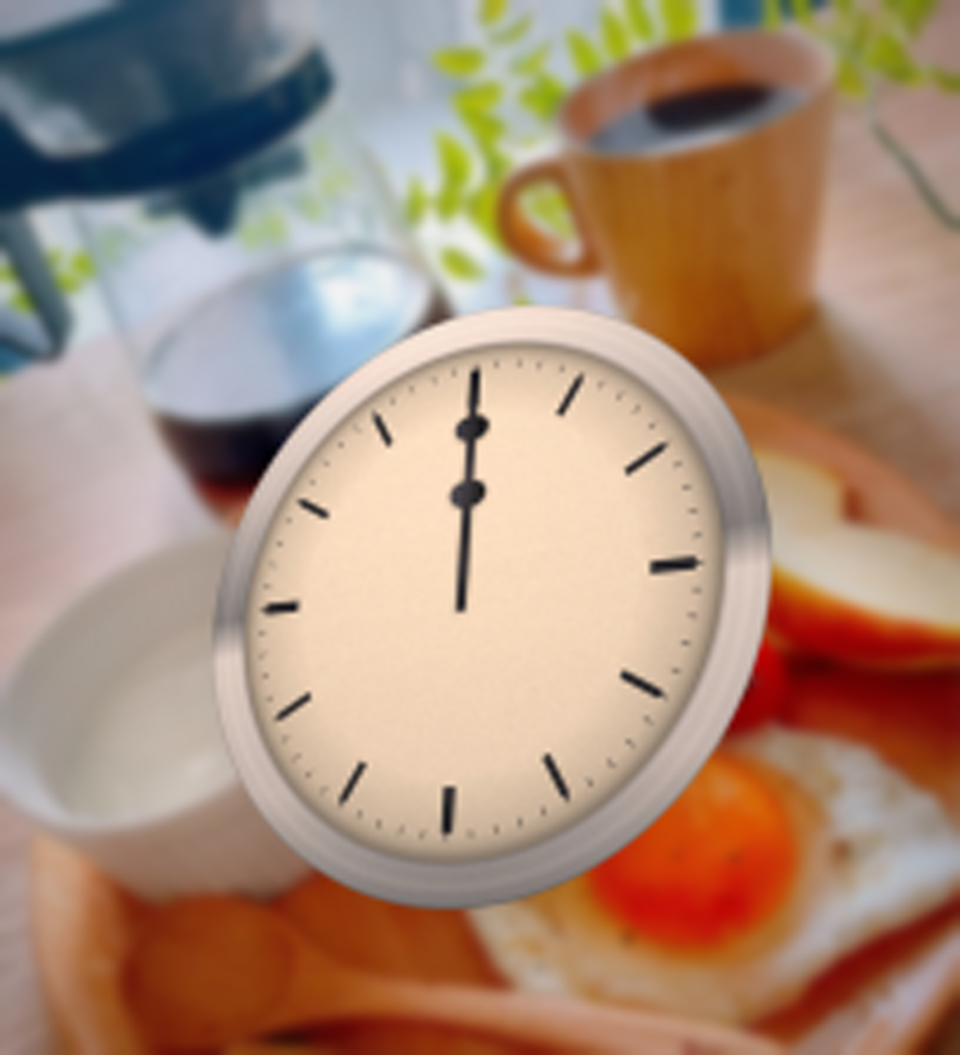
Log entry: 12:00
